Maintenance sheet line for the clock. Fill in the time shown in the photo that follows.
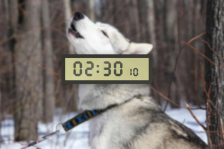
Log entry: 2:30:10
